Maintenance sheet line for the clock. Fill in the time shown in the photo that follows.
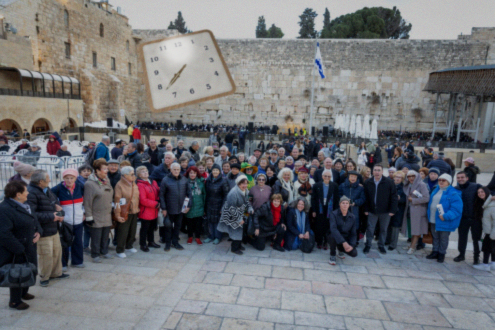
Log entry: 7:38
